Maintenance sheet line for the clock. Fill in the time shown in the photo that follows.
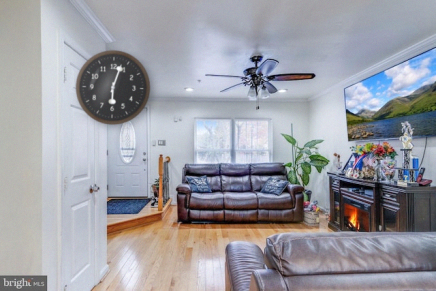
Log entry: 6:03
